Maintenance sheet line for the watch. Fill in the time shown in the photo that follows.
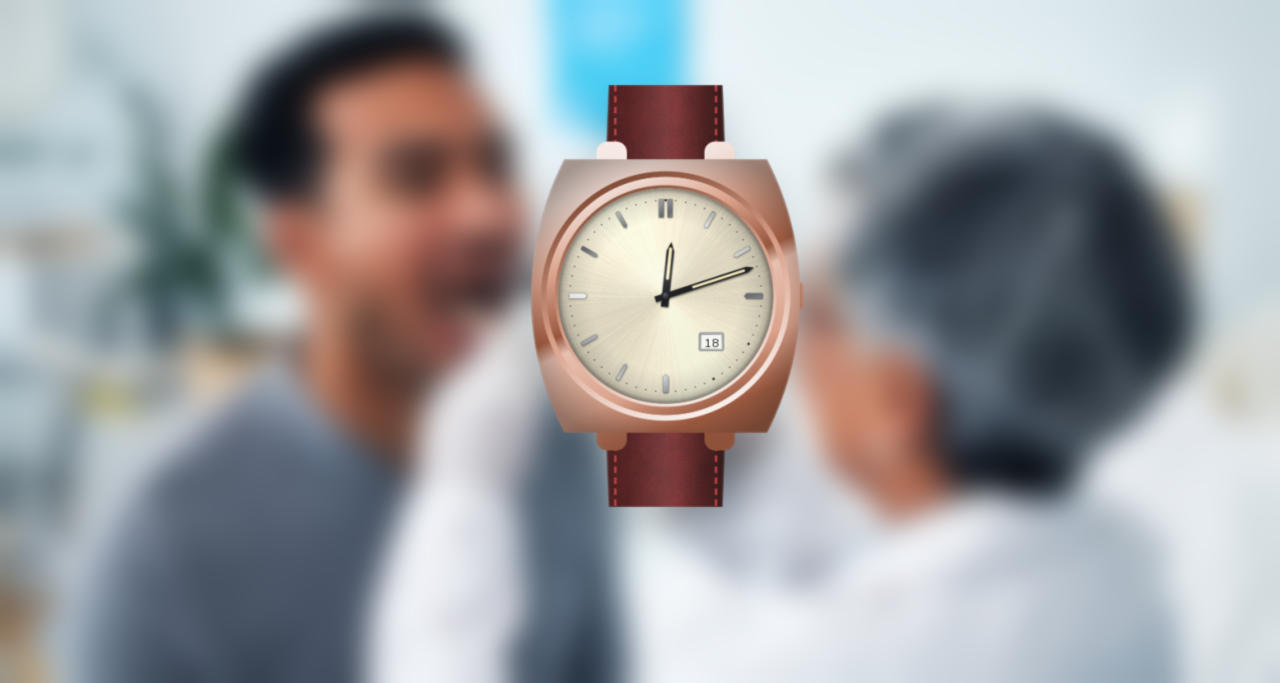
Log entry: 12:12
